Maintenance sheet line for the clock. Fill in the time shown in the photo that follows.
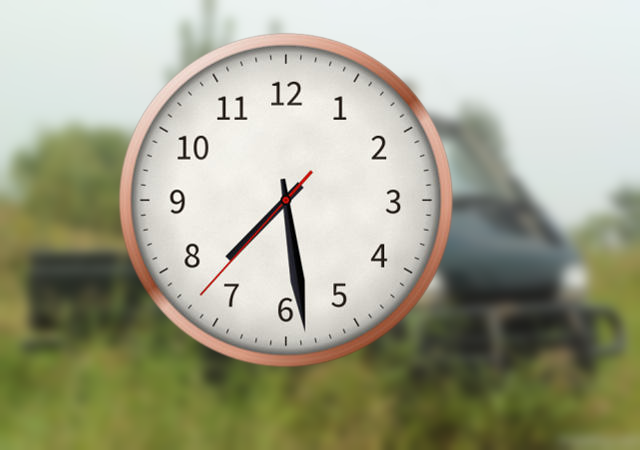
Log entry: 7:28:37
